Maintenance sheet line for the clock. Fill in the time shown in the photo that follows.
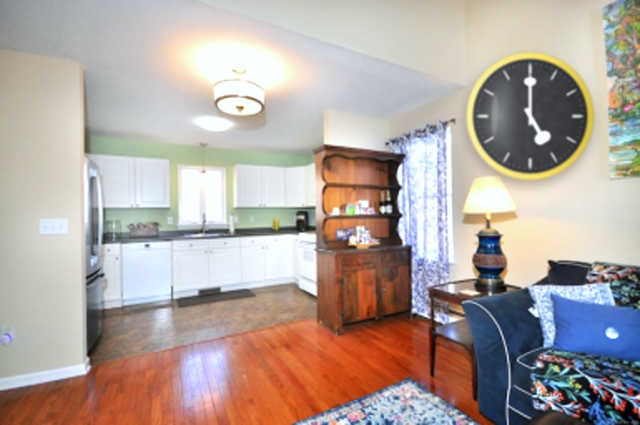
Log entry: 5:00
